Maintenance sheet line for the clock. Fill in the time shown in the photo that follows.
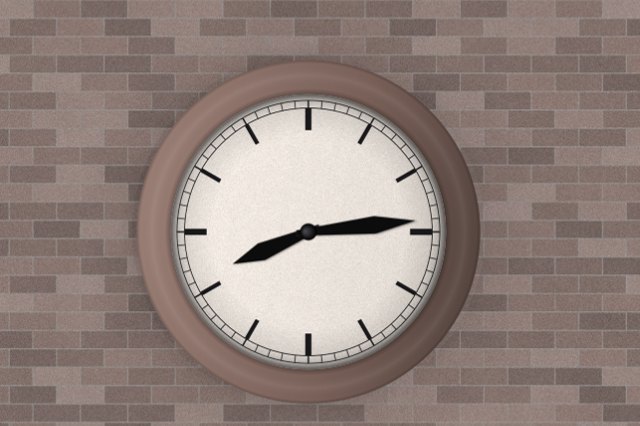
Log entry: 8:14
